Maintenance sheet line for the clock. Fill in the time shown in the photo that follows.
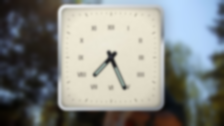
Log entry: 7:26
